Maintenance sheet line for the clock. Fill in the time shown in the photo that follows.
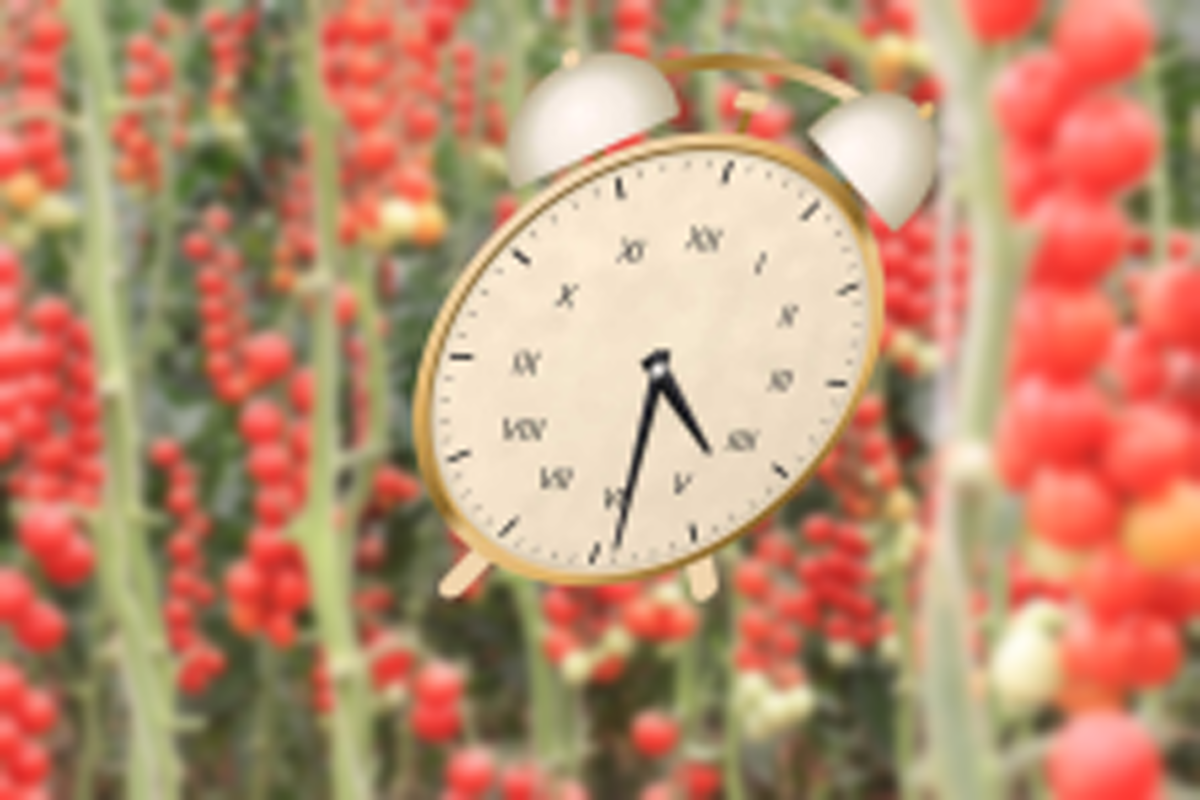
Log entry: 4:29
